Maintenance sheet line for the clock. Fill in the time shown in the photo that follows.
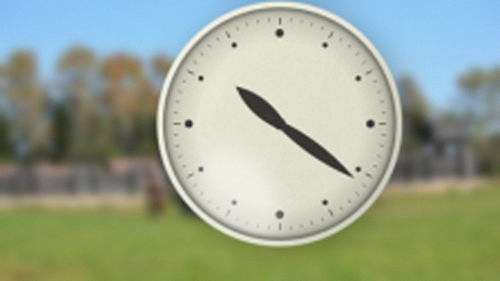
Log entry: 10:21
